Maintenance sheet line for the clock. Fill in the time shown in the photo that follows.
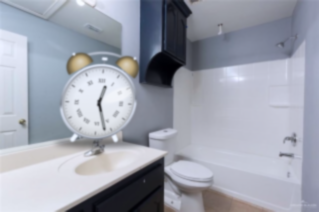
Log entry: 12:27
